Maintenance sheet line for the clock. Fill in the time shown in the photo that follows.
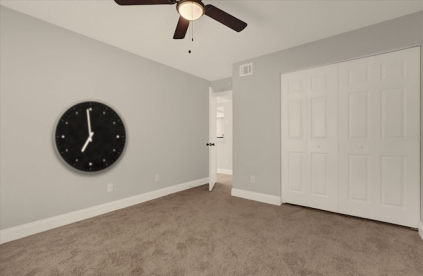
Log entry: 6:59
